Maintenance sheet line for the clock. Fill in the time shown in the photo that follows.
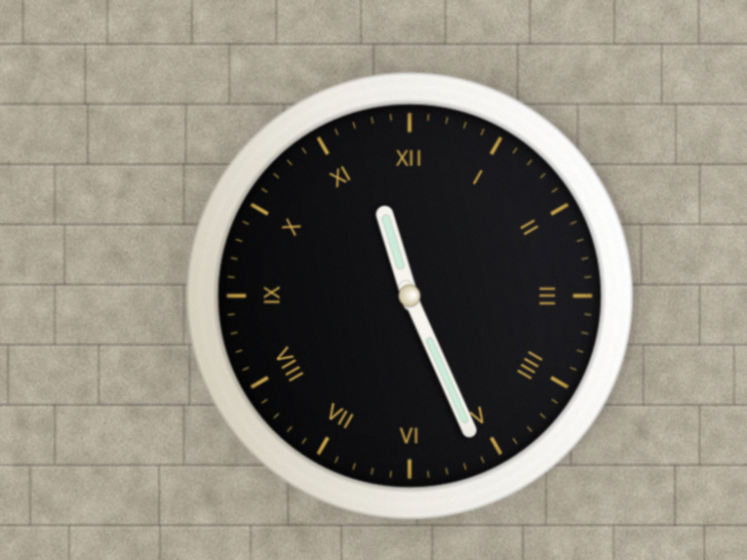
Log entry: 11:26
